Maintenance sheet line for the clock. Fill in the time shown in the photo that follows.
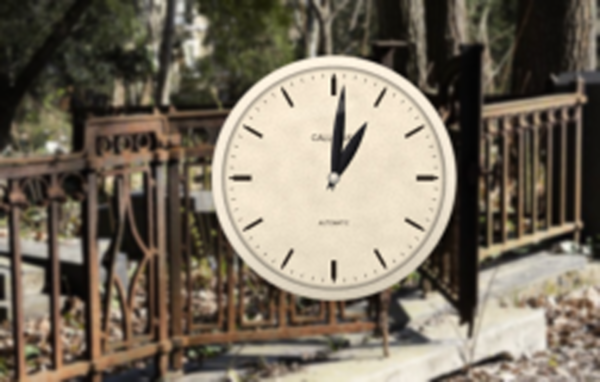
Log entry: 1:01
